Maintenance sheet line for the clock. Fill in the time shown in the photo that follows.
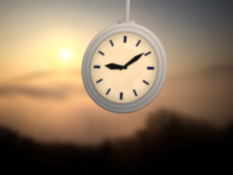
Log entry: 9:09
